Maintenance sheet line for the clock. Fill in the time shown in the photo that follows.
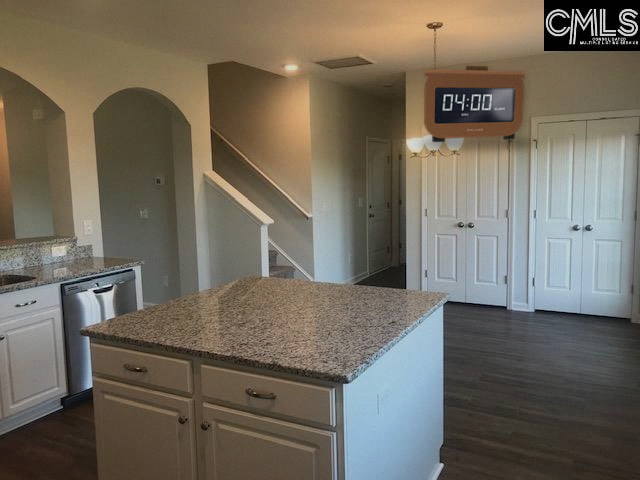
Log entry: 4:00
